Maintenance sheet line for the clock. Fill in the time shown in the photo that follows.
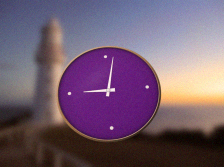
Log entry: 9:02
